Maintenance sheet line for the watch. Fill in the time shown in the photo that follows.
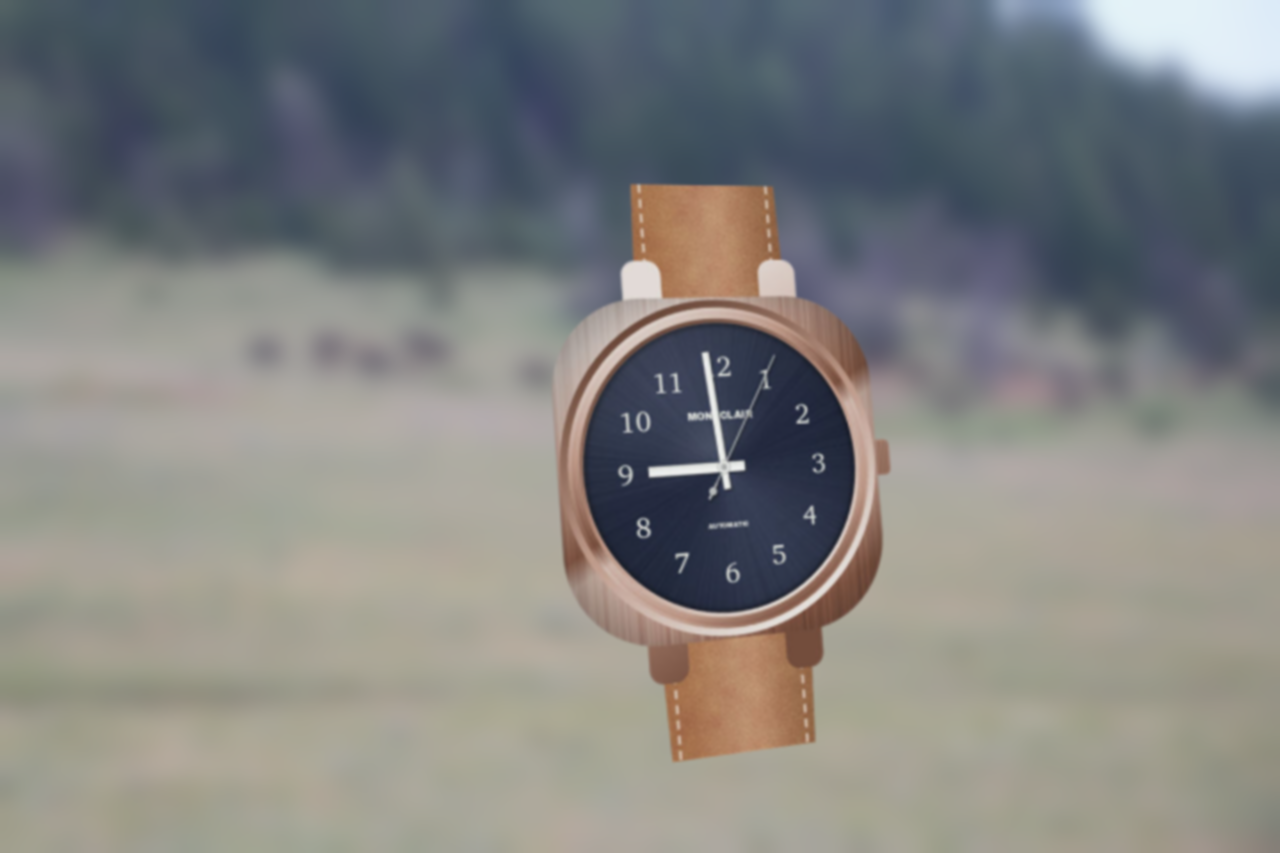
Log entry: 8:59:05
